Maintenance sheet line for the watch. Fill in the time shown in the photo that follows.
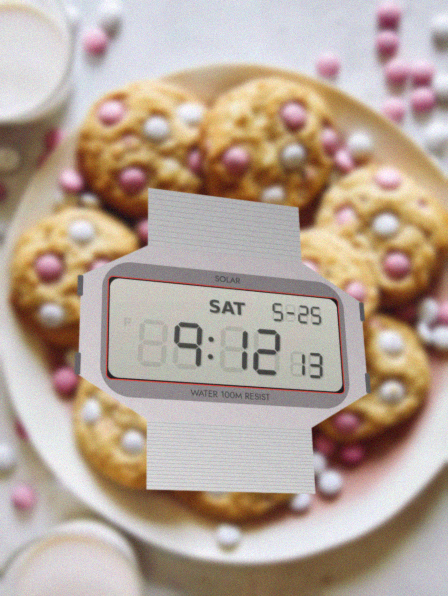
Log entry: 9:12:13
